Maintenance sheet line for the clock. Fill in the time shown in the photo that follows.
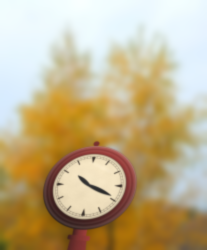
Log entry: 10:19
